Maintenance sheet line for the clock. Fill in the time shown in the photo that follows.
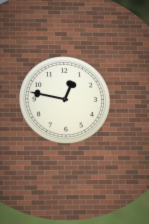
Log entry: 12:47
